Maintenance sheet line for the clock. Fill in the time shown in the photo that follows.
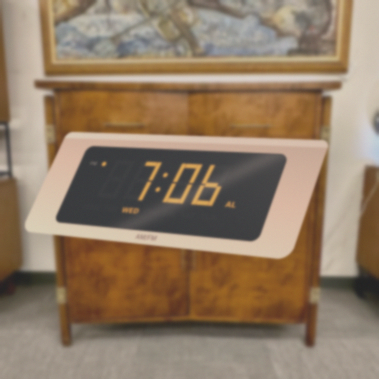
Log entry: 7:06
